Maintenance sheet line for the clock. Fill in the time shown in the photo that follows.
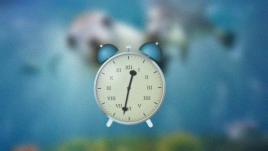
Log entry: 12:32
